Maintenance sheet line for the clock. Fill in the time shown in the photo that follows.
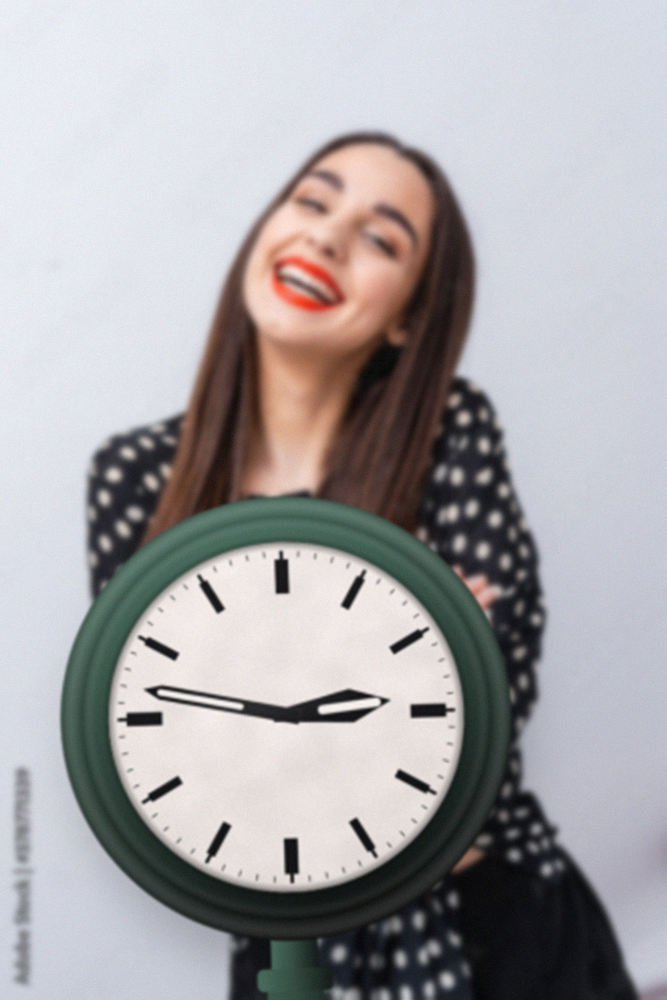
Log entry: 2:47
